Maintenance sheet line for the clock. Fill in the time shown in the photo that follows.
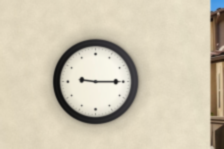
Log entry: 9:15
